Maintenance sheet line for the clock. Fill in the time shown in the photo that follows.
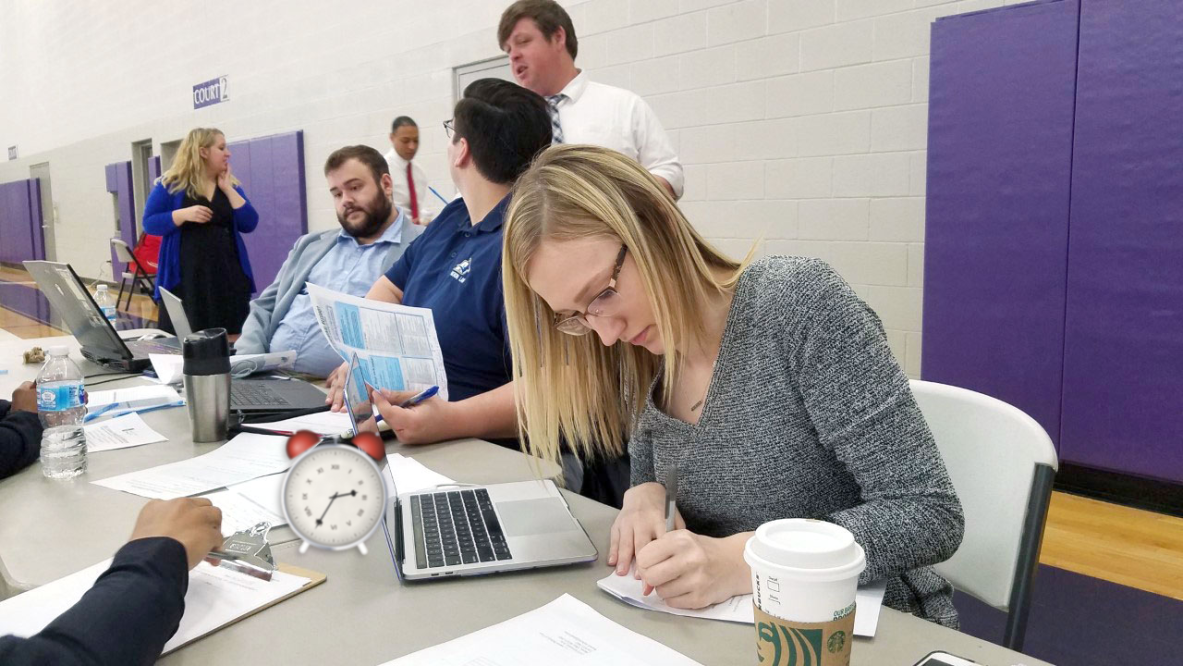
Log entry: 2:35
